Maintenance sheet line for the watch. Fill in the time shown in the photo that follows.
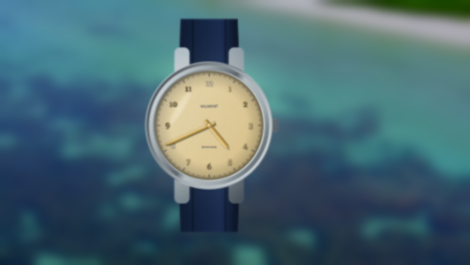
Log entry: 4:41
